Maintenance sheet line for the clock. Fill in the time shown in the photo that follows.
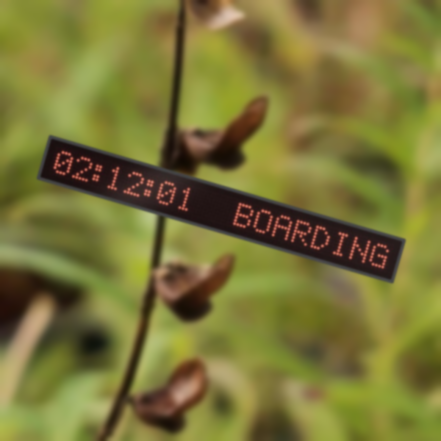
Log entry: 2:12:01
